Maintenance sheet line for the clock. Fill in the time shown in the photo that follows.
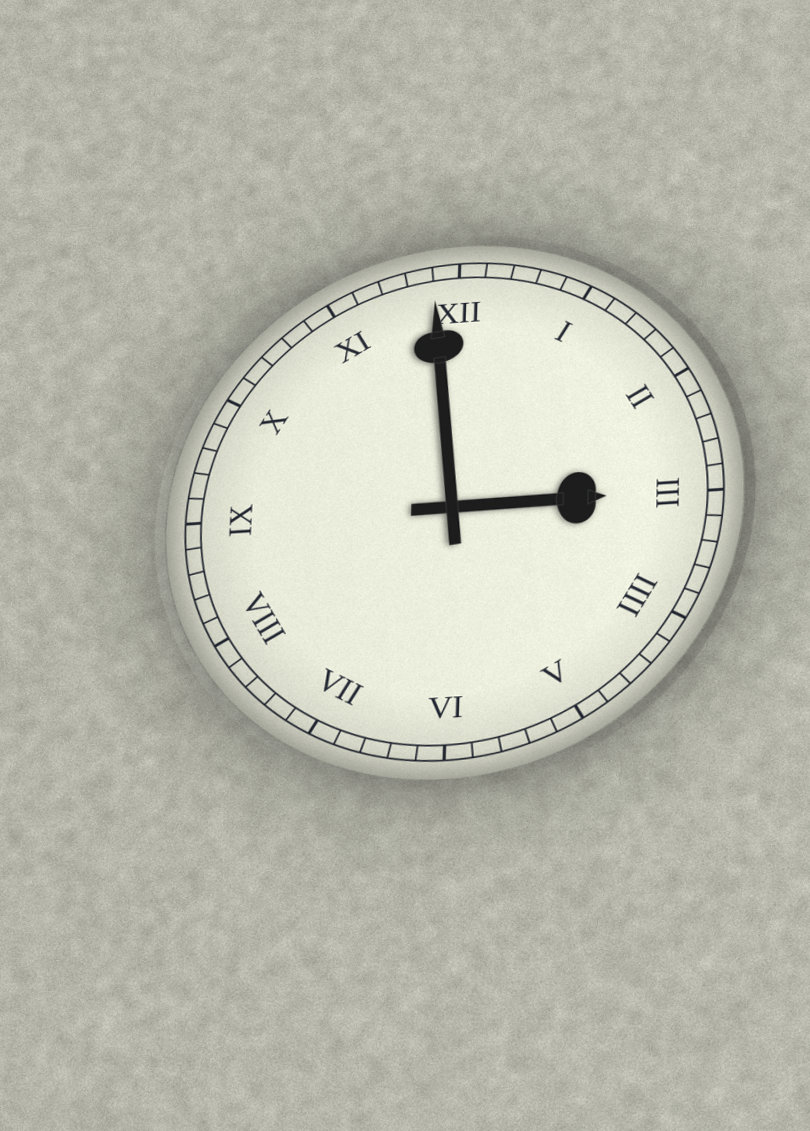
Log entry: 2:59
